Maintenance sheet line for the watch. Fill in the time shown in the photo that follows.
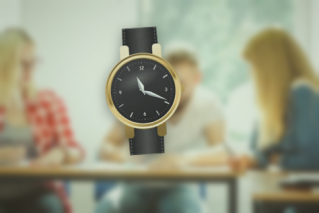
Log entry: 11:19
